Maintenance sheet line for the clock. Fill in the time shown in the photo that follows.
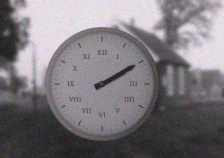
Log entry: 2:10
